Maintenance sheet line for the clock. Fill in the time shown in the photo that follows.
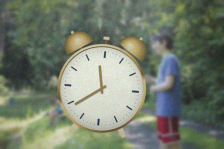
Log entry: 11:39
